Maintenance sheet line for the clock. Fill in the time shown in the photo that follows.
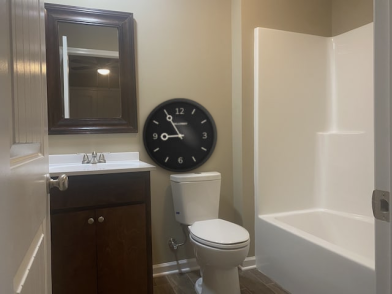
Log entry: 8:55
